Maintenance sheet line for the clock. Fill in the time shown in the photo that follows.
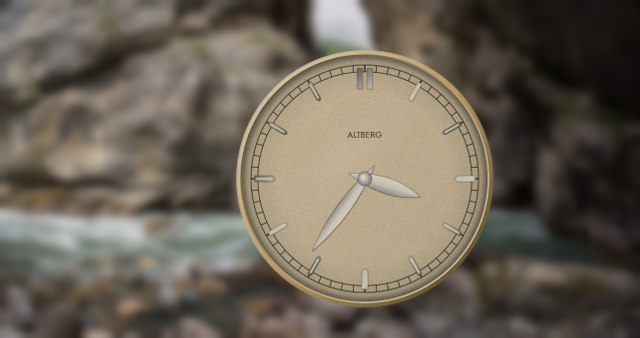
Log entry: 3:36
